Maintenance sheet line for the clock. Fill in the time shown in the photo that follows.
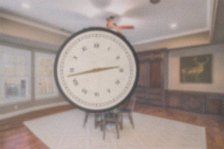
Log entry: 2:43
